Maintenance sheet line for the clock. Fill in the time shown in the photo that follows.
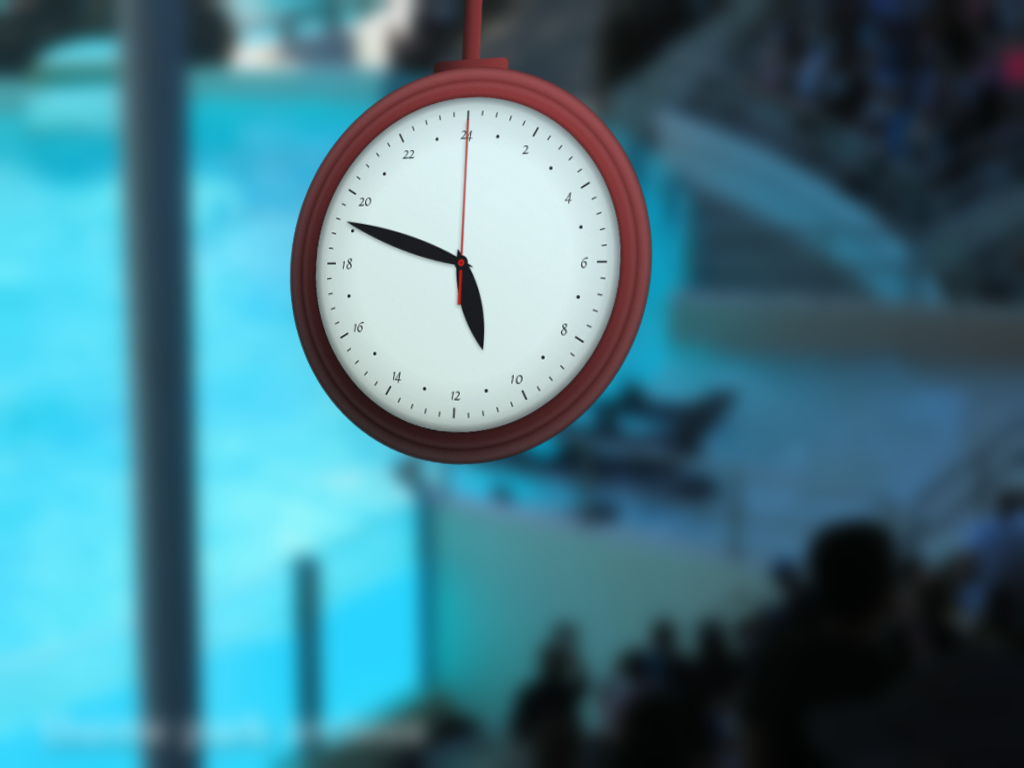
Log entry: 10:48:00
